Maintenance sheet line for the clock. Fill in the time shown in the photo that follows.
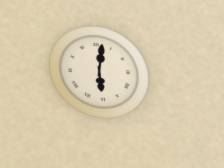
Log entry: 6:02
